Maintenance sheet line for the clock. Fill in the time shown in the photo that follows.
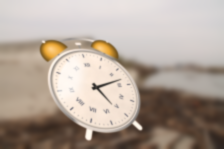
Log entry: 5:13
